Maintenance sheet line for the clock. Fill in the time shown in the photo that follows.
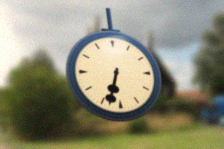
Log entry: 6:33
